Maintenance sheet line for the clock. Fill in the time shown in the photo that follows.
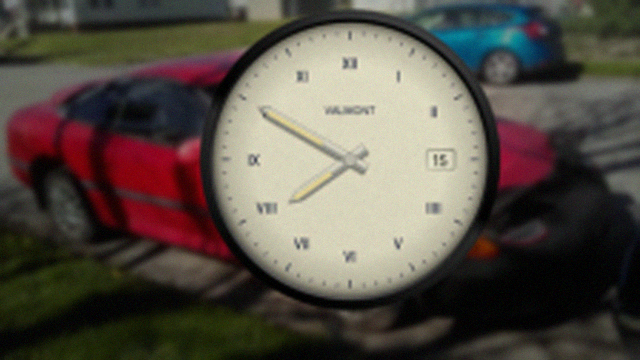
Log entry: 7:50
